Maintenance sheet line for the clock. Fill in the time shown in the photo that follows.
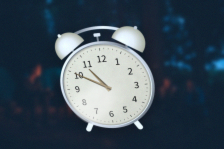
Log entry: 10:50
